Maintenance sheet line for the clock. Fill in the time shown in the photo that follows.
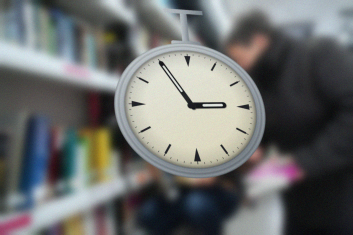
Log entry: 2:55
